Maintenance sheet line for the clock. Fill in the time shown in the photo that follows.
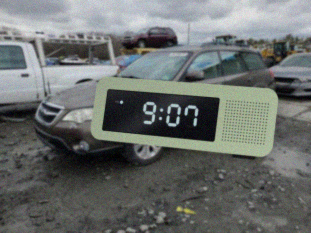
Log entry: 9:07
